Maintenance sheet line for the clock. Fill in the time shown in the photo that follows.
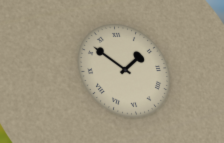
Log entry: 1:52
